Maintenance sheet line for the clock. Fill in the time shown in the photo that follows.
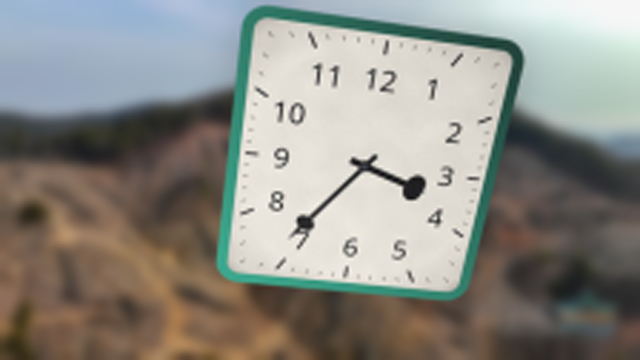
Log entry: 3:36
